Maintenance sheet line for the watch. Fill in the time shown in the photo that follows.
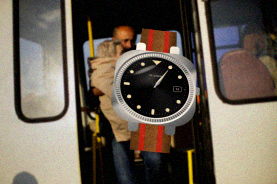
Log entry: 1:05
